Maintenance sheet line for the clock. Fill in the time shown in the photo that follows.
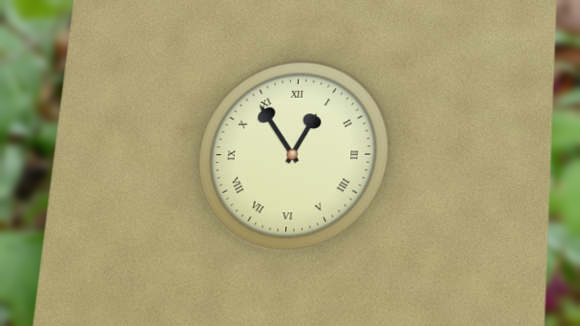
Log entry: 12:54
